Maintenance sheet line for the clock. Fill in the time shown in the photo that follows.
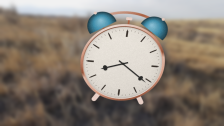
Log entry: 8:21
